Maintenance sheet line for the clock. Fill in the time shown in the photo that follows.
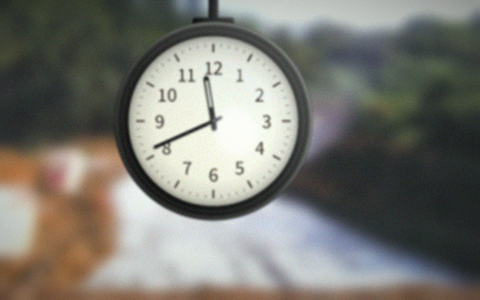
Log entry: 11:41
